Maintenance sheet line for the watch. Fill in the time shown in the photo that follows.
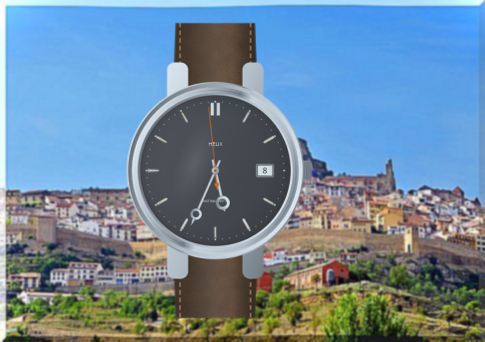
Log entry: 5:33:59
